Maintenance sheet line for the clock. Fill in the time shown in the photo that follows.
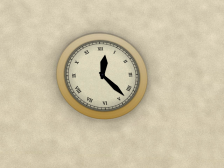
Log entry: 12:23
